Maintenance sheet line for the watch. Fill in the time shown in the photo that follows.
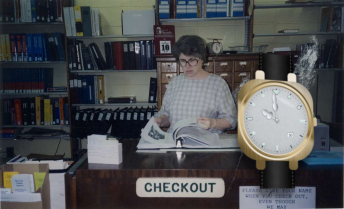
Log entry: 9:59
